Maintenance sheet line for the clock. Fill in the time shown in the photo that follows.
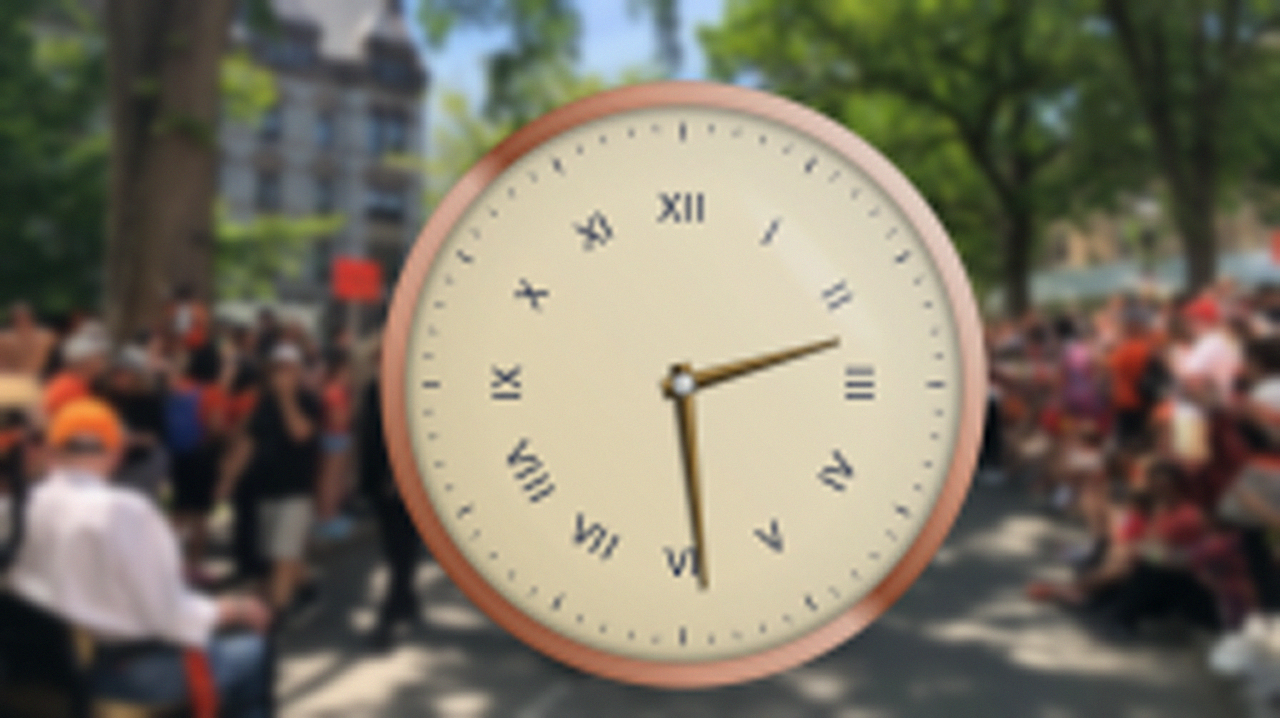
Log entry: 2:29
